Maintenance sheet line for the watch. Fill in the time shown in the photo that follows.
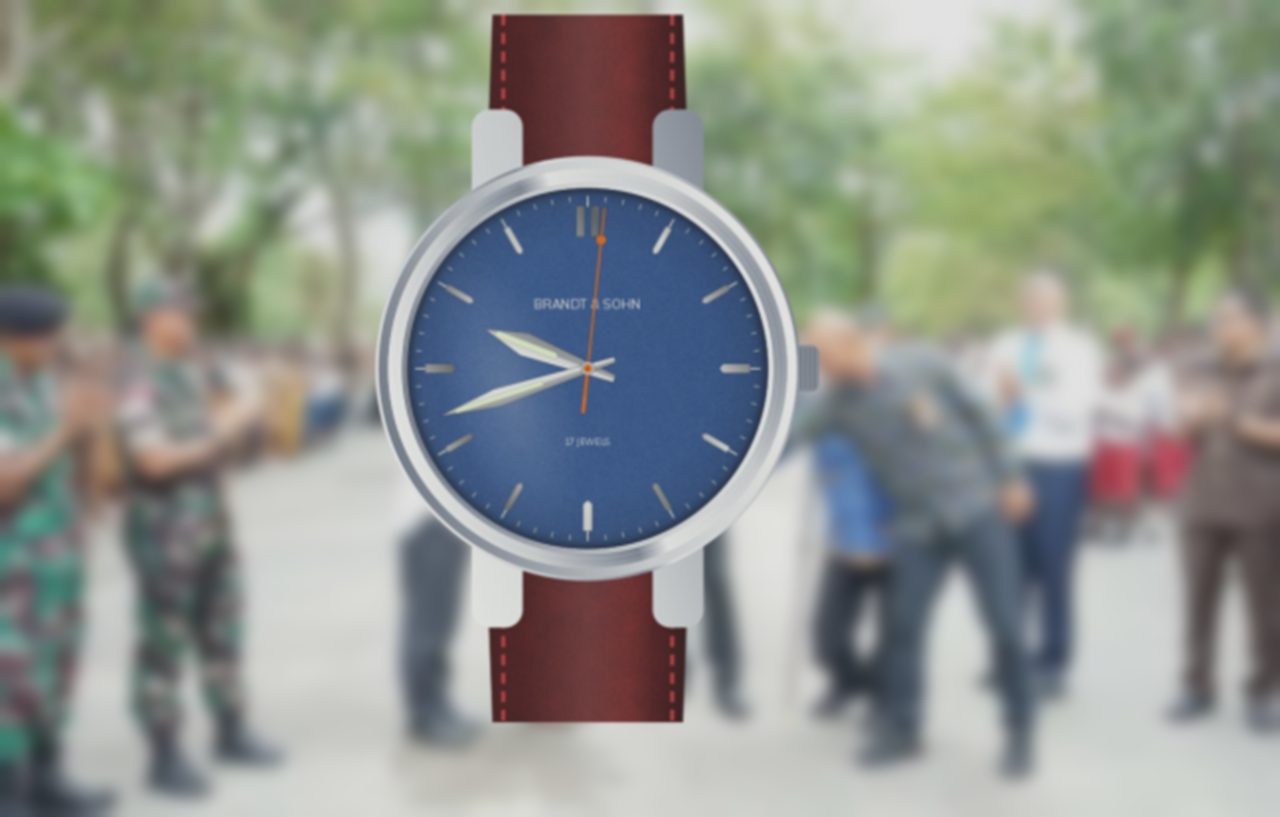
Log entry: 9:42:01
